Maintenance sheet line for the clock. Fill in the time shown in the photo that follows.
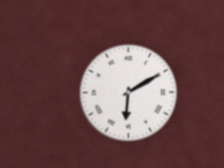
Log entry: 6:10
